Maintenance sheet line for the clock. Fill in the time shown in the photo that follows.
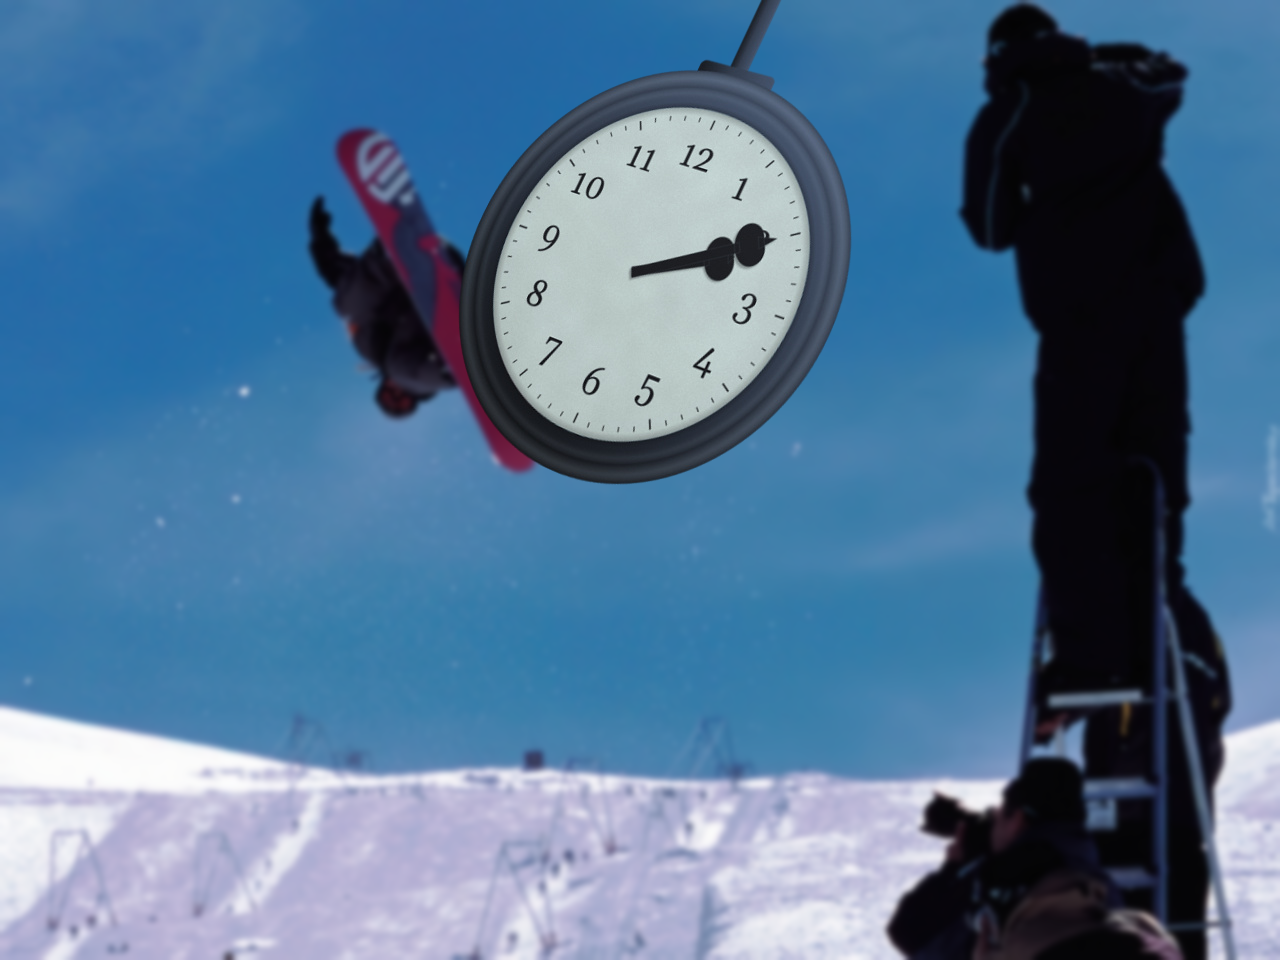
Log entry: 2:10
